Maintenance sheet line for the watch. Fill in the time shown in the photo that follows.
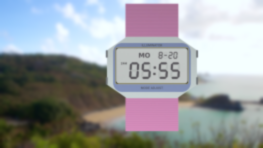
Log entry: 5:55
